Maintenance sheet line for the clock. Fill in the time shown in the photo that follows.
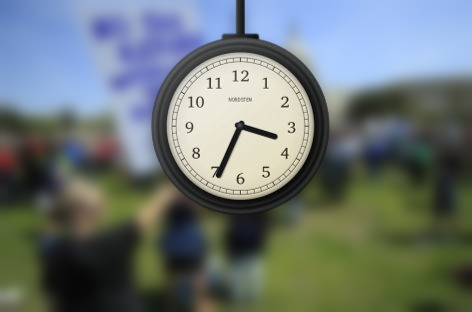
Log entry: 3:34
